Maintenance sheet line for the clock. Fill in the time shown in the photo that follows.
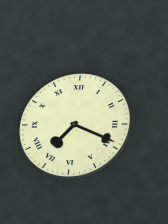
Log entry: 7:19
